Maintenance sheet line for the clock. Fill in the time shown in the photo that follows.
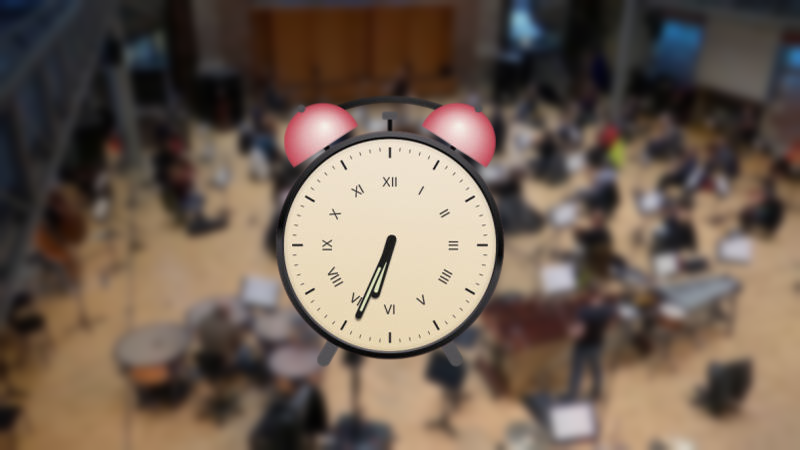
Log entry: 6:34
